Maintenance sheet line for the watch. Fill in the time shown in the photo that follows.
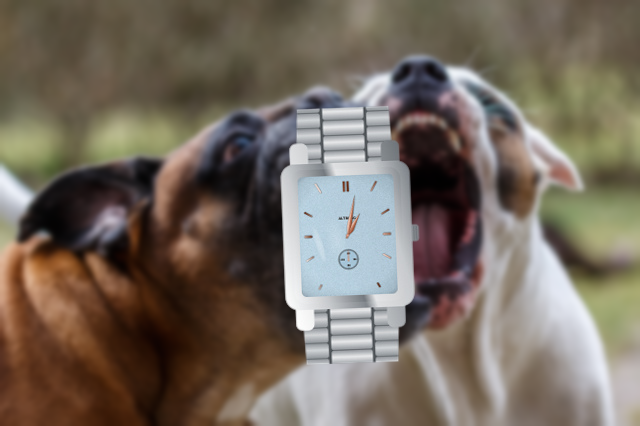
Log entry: 1:02
